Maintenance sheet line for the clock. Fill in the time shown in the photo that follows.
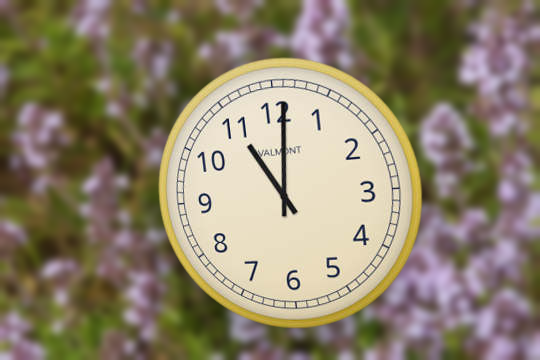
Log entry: 11:01
